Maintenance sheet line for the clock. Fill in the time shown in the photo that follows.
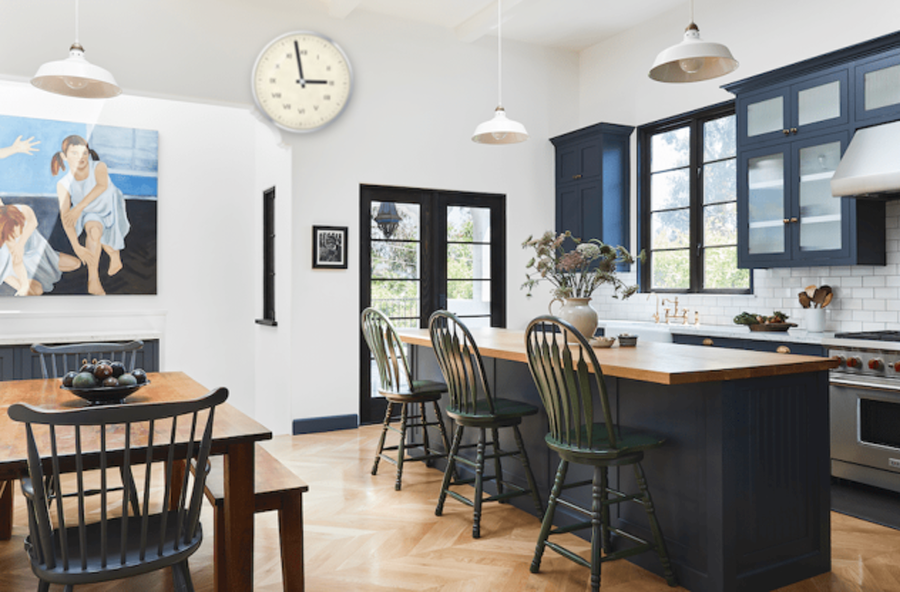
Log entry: 2:58
